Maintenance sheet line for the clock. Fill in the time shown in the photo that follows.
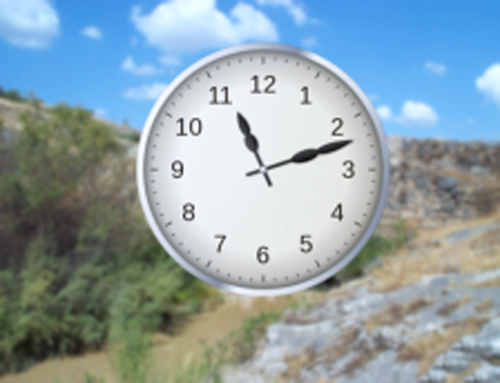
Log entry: 11:12
